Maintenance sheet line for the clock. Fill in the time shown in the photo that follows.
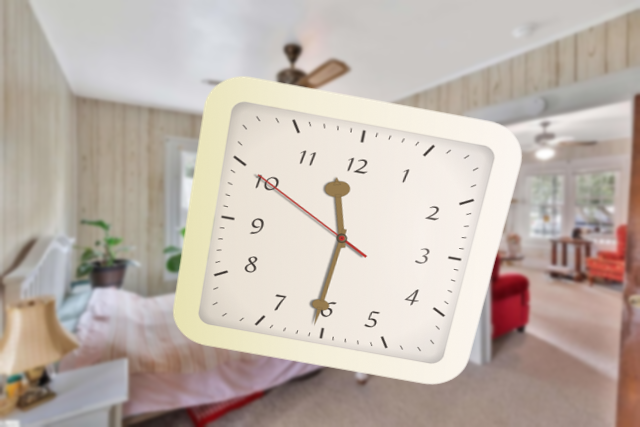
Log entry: 11:30:50
